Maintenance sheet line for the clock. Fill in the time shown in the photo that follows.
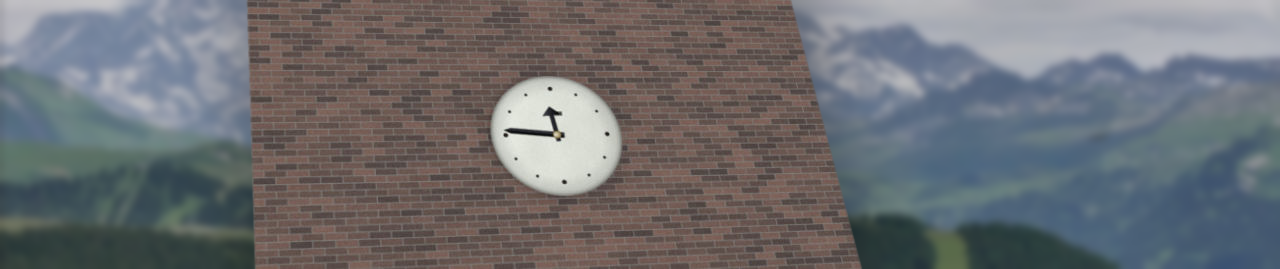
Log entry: 11:46
